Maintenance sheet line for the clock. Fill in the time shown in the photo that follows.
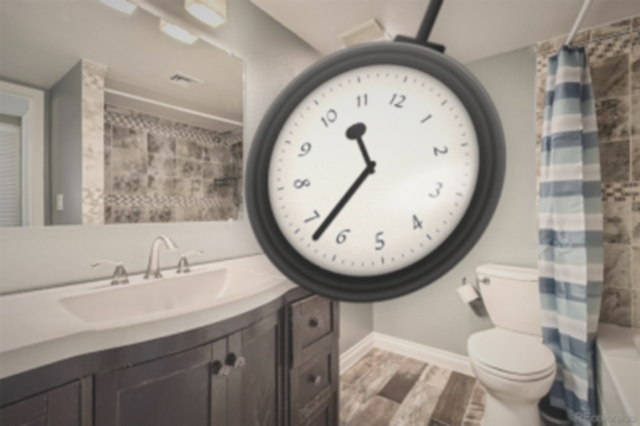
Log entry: 10:33
